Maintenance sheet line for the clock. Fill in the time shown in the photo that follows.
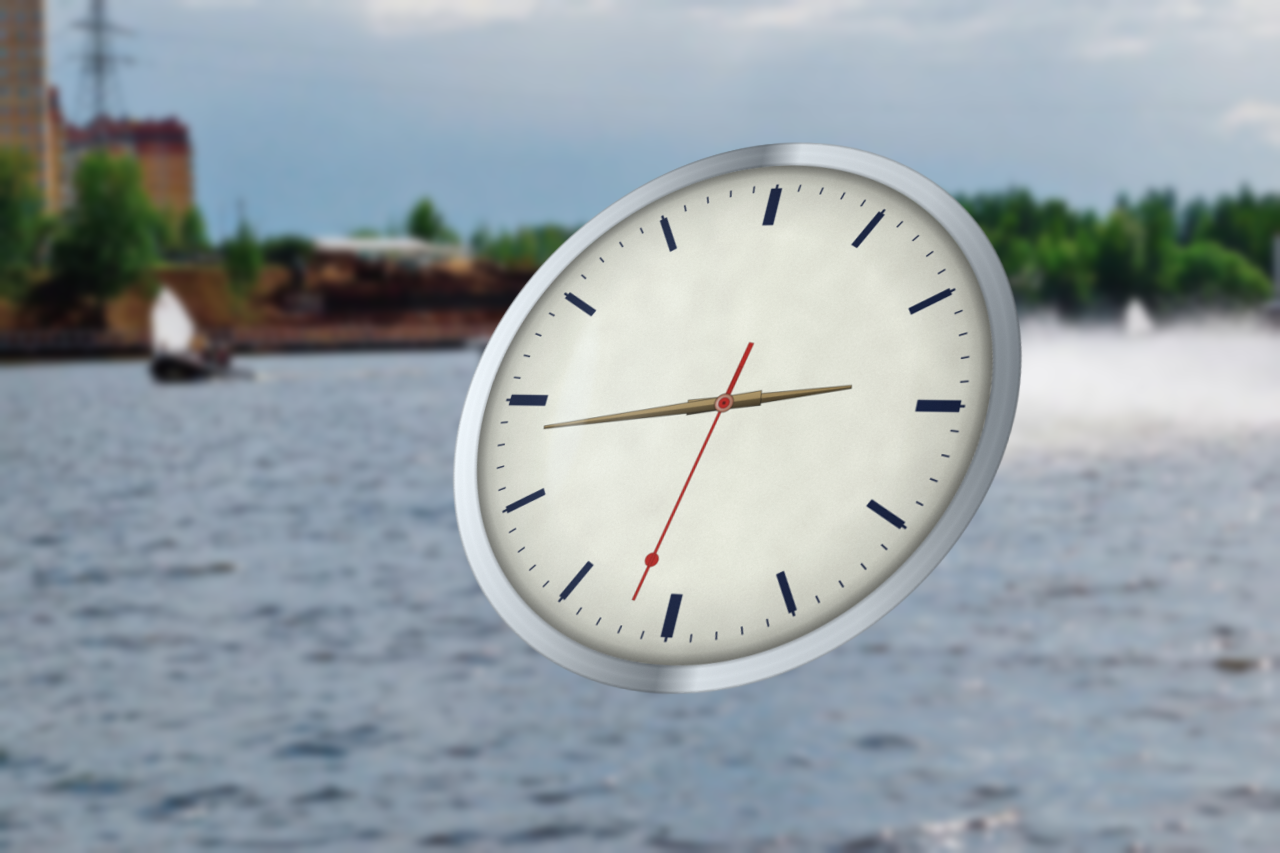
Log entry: 2:43:32
